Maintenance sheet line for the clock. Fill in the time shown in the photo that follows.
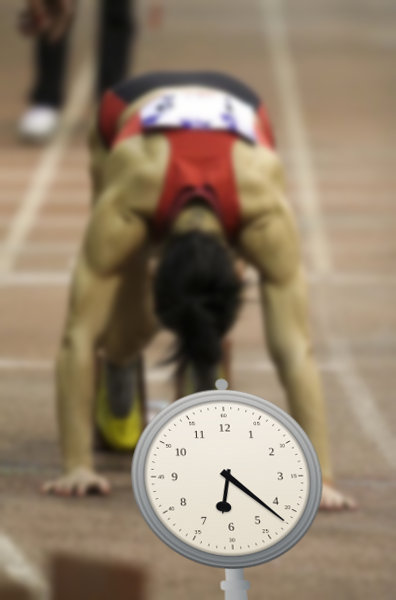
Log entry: 6:22
